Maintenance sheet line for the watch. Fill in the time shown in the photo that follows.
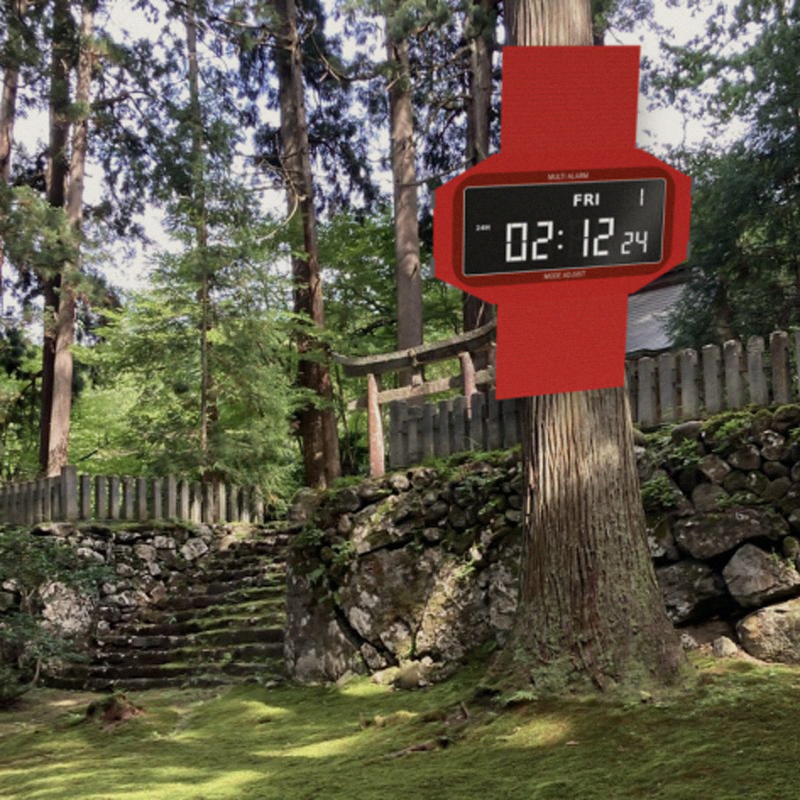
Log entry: 2:12:24
